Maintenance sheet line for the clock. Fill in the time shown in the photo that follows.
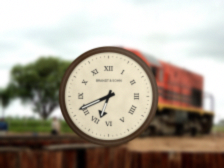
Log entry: 6:41
